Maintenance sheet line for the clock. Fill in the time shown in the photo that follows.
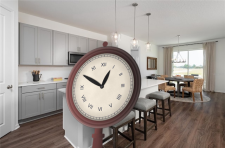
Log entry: 12:50
